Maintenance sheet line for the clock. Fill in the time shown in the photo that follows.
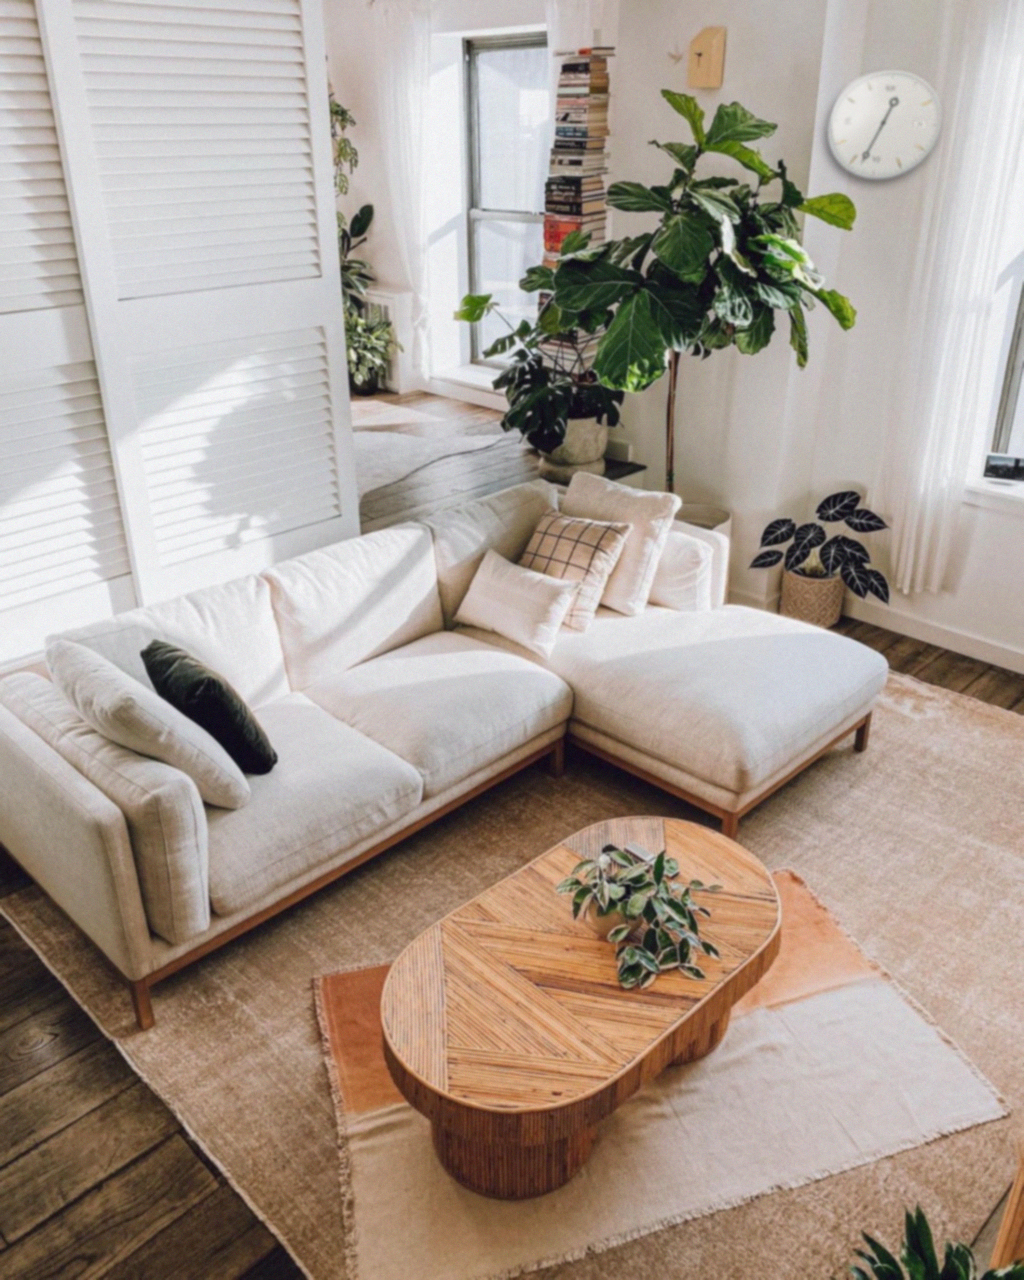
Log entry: 12:33
